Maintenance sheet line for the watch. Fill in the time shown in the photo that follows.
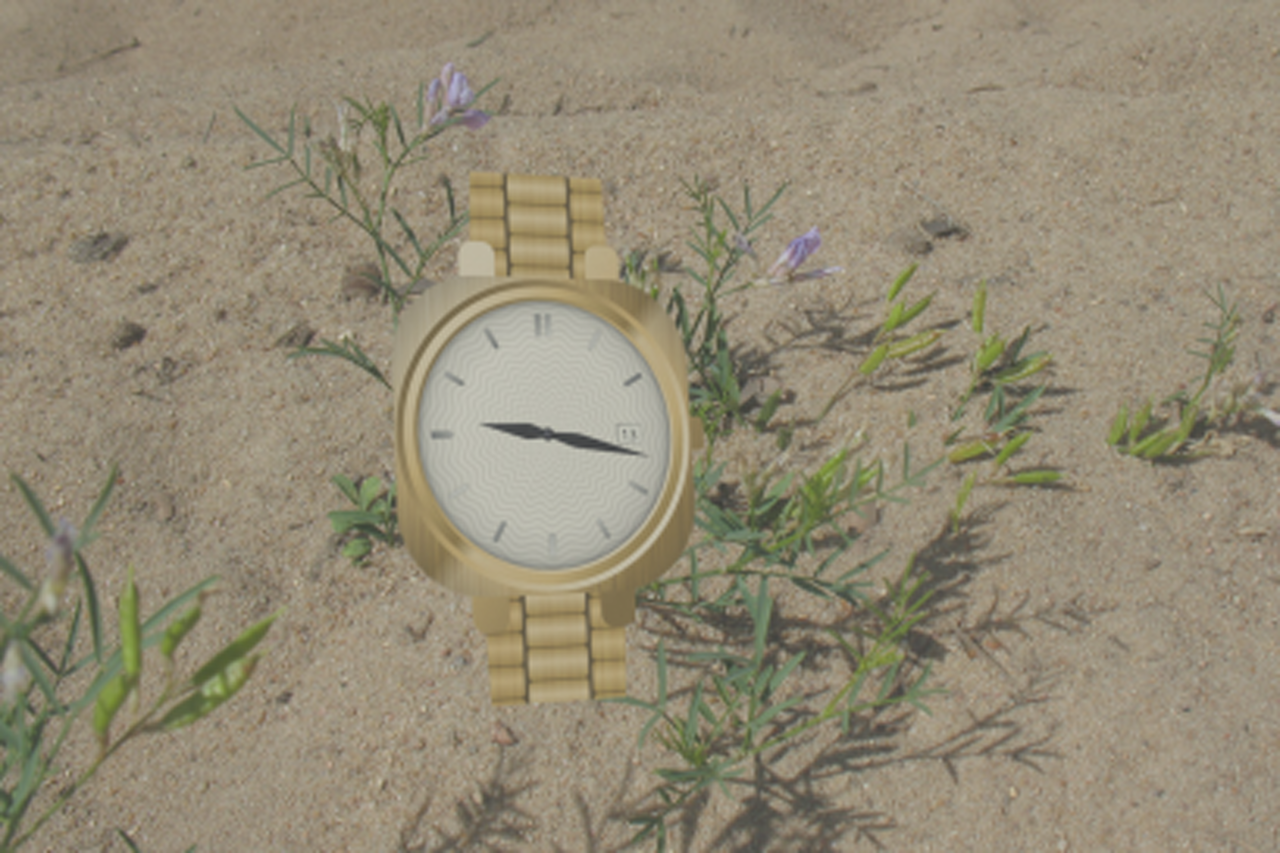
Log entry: 9:17
